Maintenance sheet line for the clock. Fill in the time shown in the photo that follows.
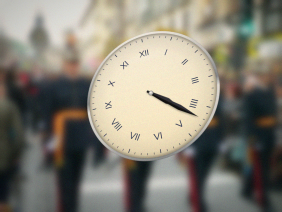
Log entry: 4:22
